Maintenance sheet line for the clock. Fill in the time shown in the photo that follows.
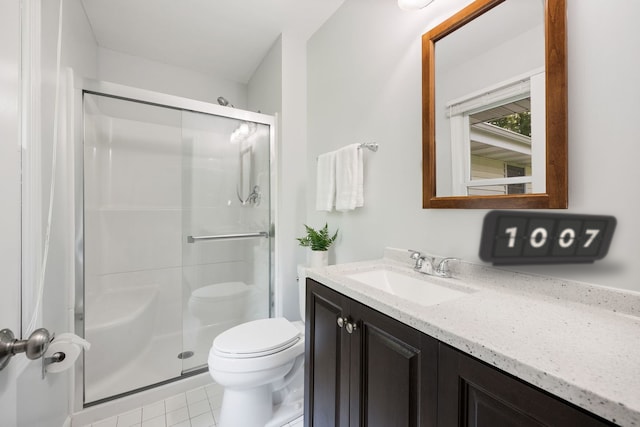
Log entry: 10:07
